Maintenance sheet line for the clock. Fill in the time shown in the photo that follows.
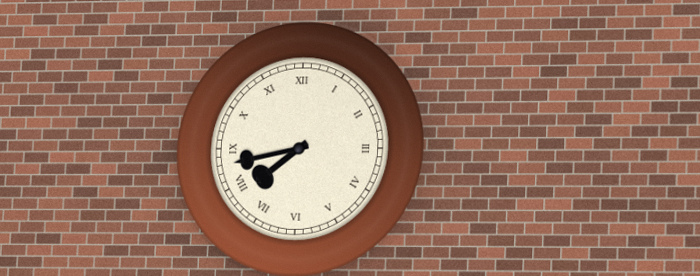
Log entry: 7:43
